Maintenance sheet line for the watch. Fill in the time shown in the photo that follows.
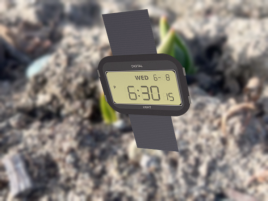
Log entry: 6:30:15
